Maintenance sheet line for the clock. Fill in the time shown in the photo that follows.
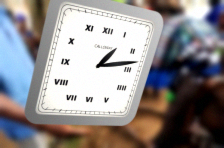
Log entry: 1:13
